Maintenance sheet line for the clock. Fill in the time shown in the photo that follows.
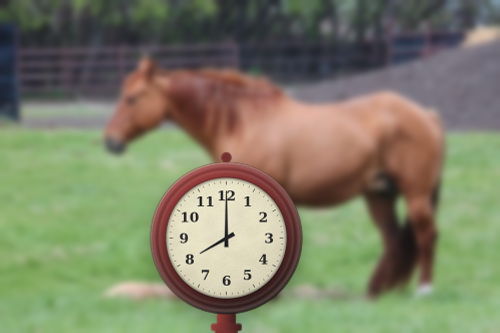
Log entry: 8:00
